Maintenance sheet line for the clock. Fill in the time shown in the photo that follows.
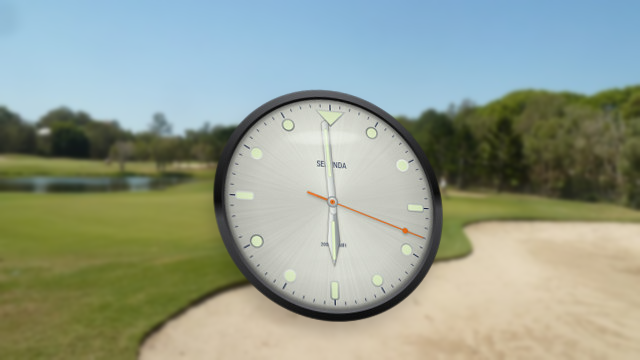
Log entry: 5:59:18
